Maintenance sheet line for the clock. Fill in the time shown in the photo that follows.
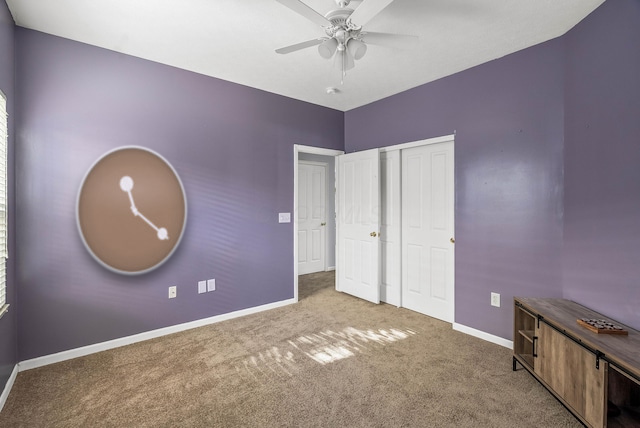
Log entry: 11:21
